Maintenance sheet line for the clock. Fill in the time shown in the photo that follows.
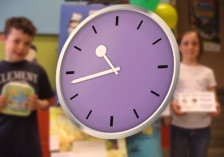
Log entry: 10:43
